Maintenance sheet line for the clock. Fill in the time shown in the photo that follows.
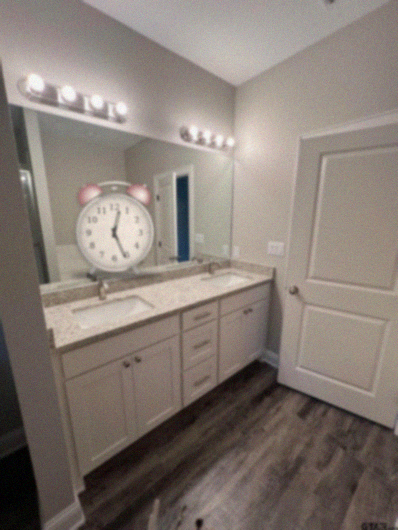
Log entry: 12:26
